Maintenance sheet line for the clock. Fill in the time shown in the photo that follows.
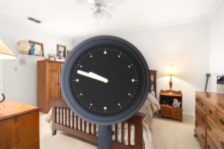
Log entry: 9:48
